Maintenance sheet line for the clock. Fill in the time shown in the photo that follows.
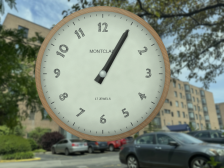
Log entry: 1:05
